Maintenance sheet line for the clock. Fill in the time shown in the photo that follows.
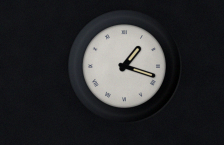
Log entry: 1:18
